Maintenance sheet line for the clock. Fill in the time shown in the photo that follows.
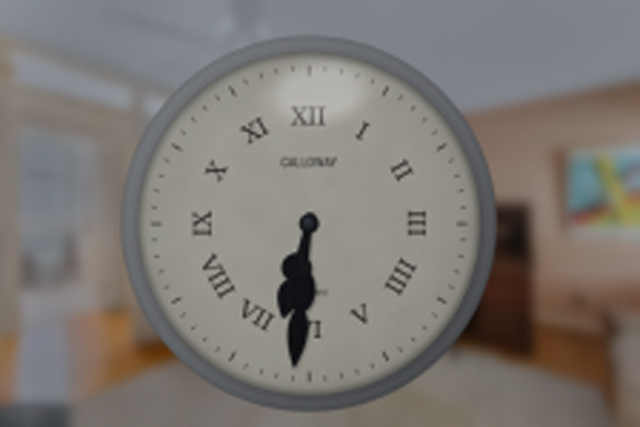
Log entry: 6:31
